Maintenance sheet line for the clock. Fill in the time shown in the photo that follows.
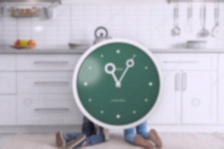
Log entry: 11:05
